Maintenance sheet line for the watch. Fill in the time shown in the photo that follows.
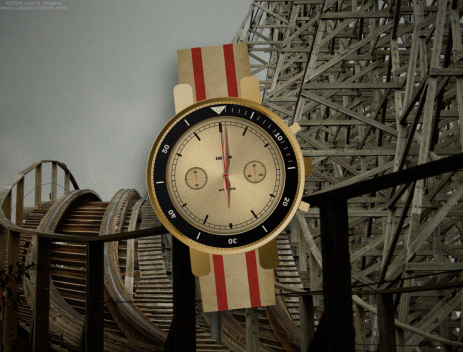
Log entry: 6:01
